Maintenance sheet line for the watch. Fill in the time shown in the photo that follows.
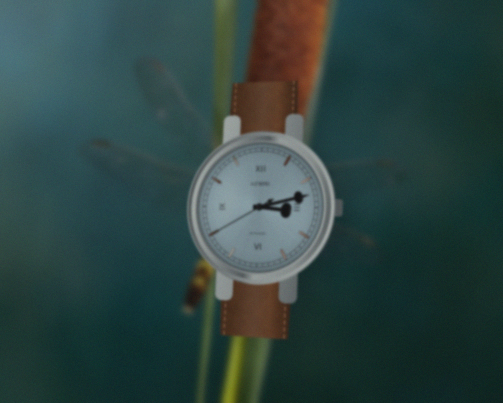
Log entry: 3:12:40
